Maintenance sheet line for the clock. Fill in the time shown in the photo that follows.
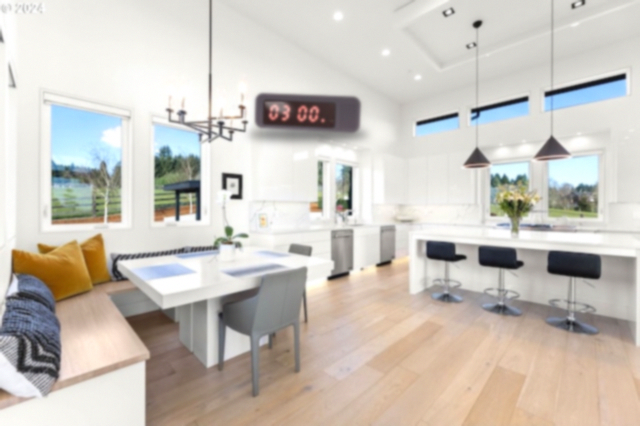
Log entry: 3:00
